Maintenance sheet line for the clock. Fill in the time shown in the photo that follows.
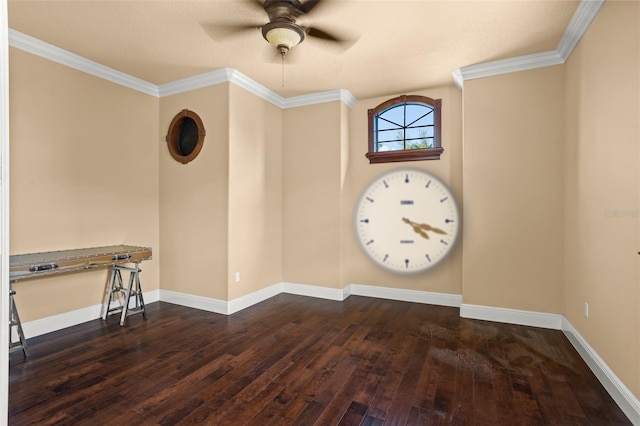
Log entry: 4:18
